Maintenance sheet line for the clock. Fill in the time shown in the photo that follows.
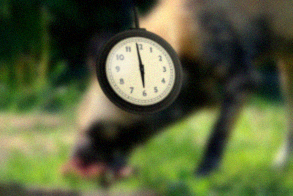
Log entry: 5:59
